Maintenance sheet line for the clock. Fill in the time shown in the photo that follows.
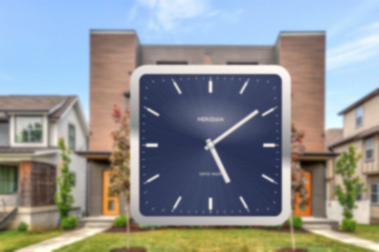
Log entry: 5:09
